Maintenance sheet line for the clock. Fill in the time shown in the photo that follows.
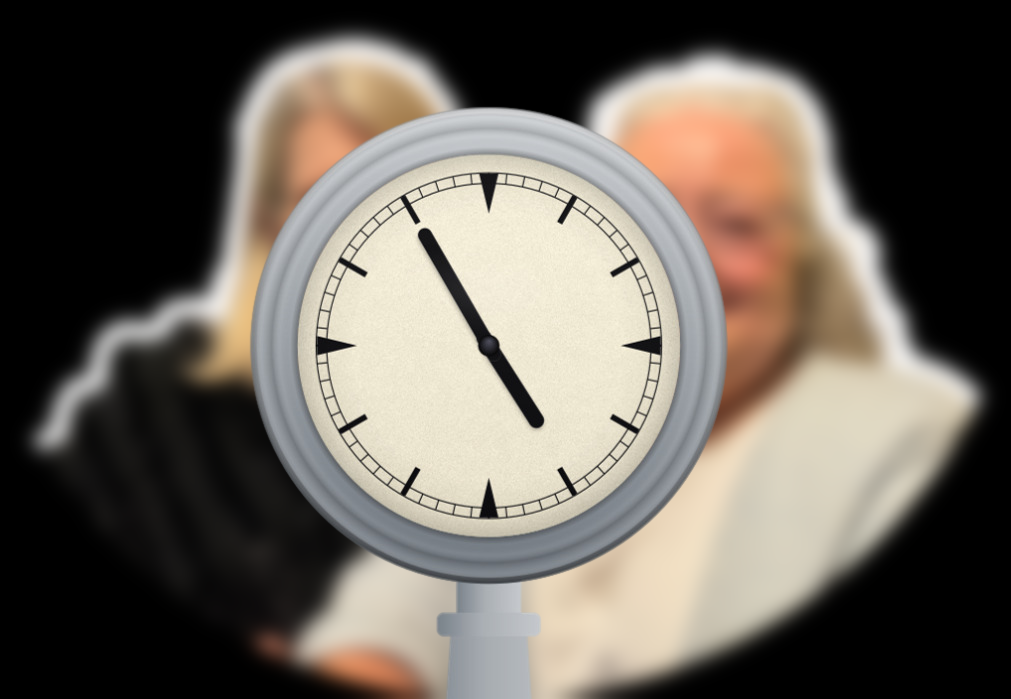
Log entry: 4:55
